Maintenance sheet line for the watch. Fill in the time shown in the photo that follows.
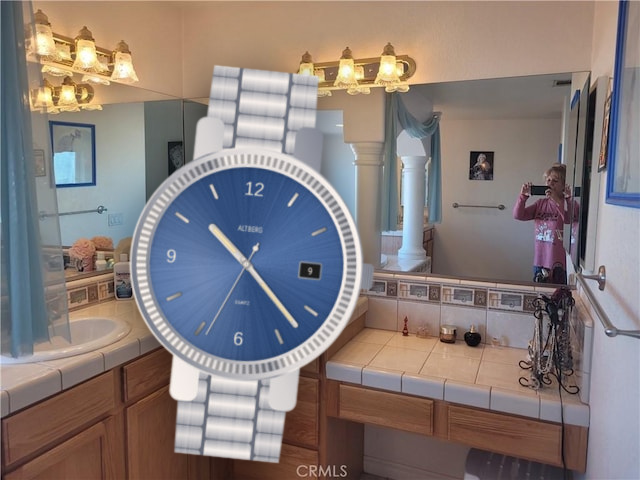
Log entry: 10:22:34
